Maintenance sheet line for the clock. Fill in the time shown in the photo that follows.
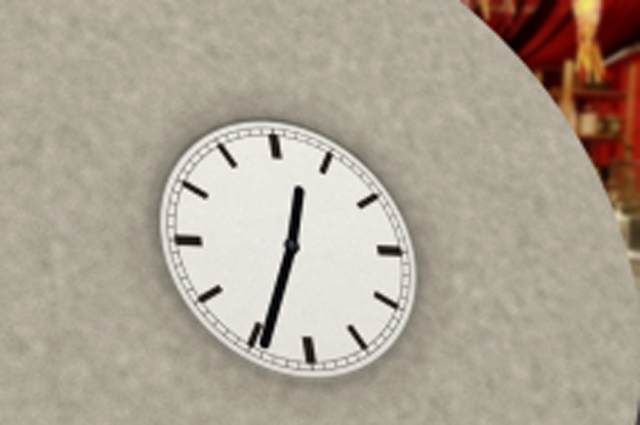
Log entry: 12:34
